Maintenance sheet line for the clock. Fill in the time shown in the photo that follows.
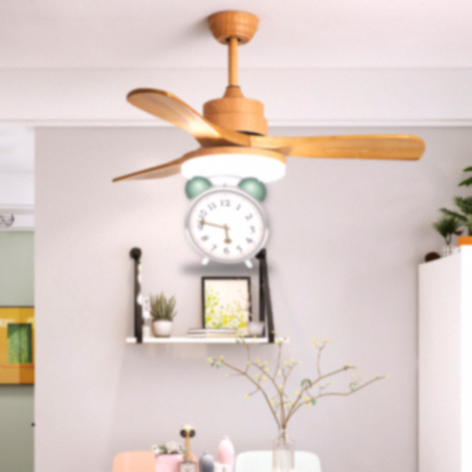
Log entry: 5:47
